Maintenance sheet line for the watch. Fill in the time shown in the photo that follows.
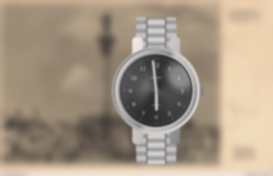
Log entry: 5:59
